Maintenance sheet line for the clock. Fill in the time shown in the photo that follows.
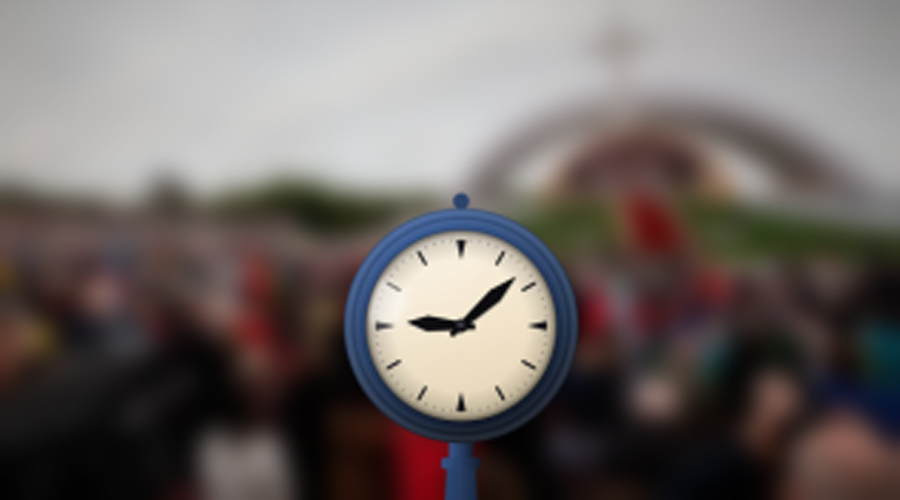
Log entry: 9:08
